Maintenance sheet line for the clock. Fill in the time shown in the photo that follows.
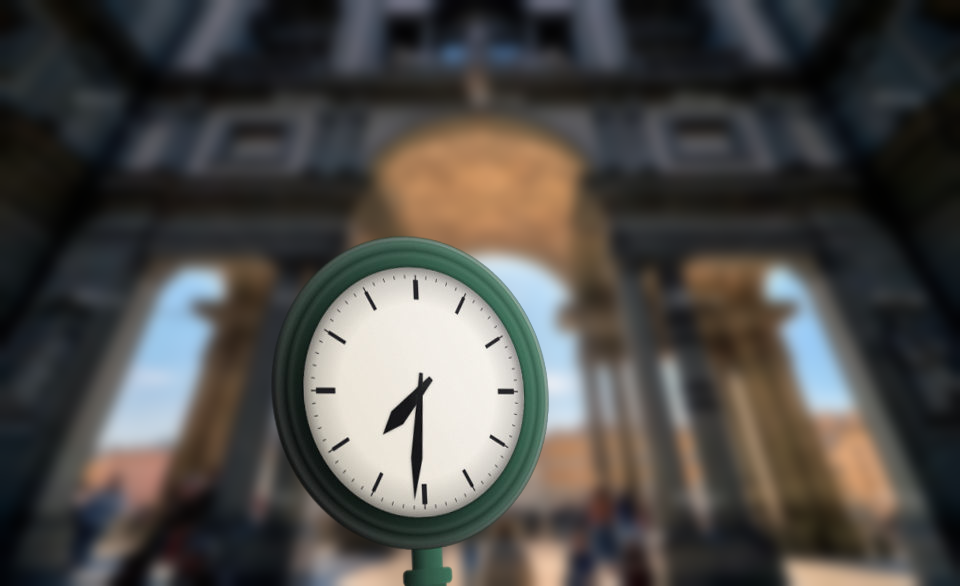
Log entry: 7:31
